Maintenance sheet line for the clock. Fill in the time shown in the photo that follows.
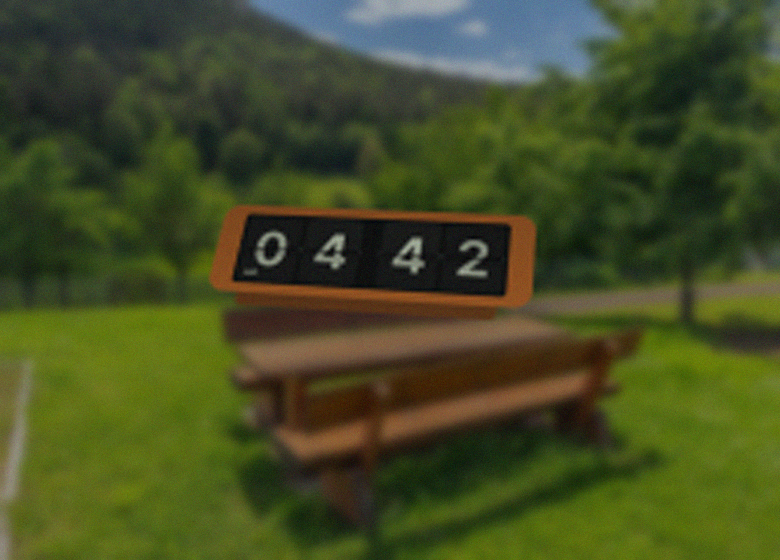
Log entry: 4:42
